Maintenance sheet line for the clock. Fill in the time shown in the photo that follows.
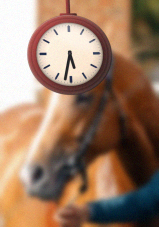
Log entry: 5:32
